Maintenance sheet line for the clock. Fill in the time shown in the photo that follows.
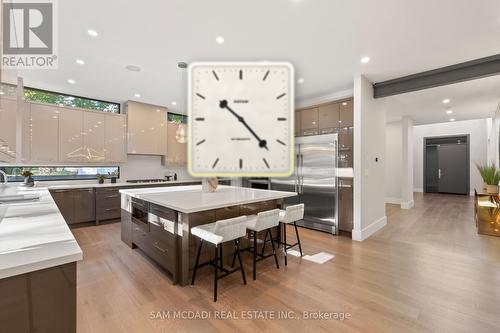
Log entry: 10:23
